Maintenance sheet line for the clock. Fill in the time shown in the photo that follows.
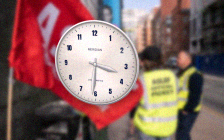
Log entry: 3:31
